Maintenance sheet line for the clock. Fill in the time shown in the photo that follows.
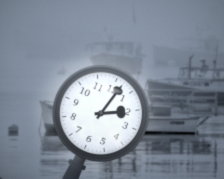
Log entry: 2:02
